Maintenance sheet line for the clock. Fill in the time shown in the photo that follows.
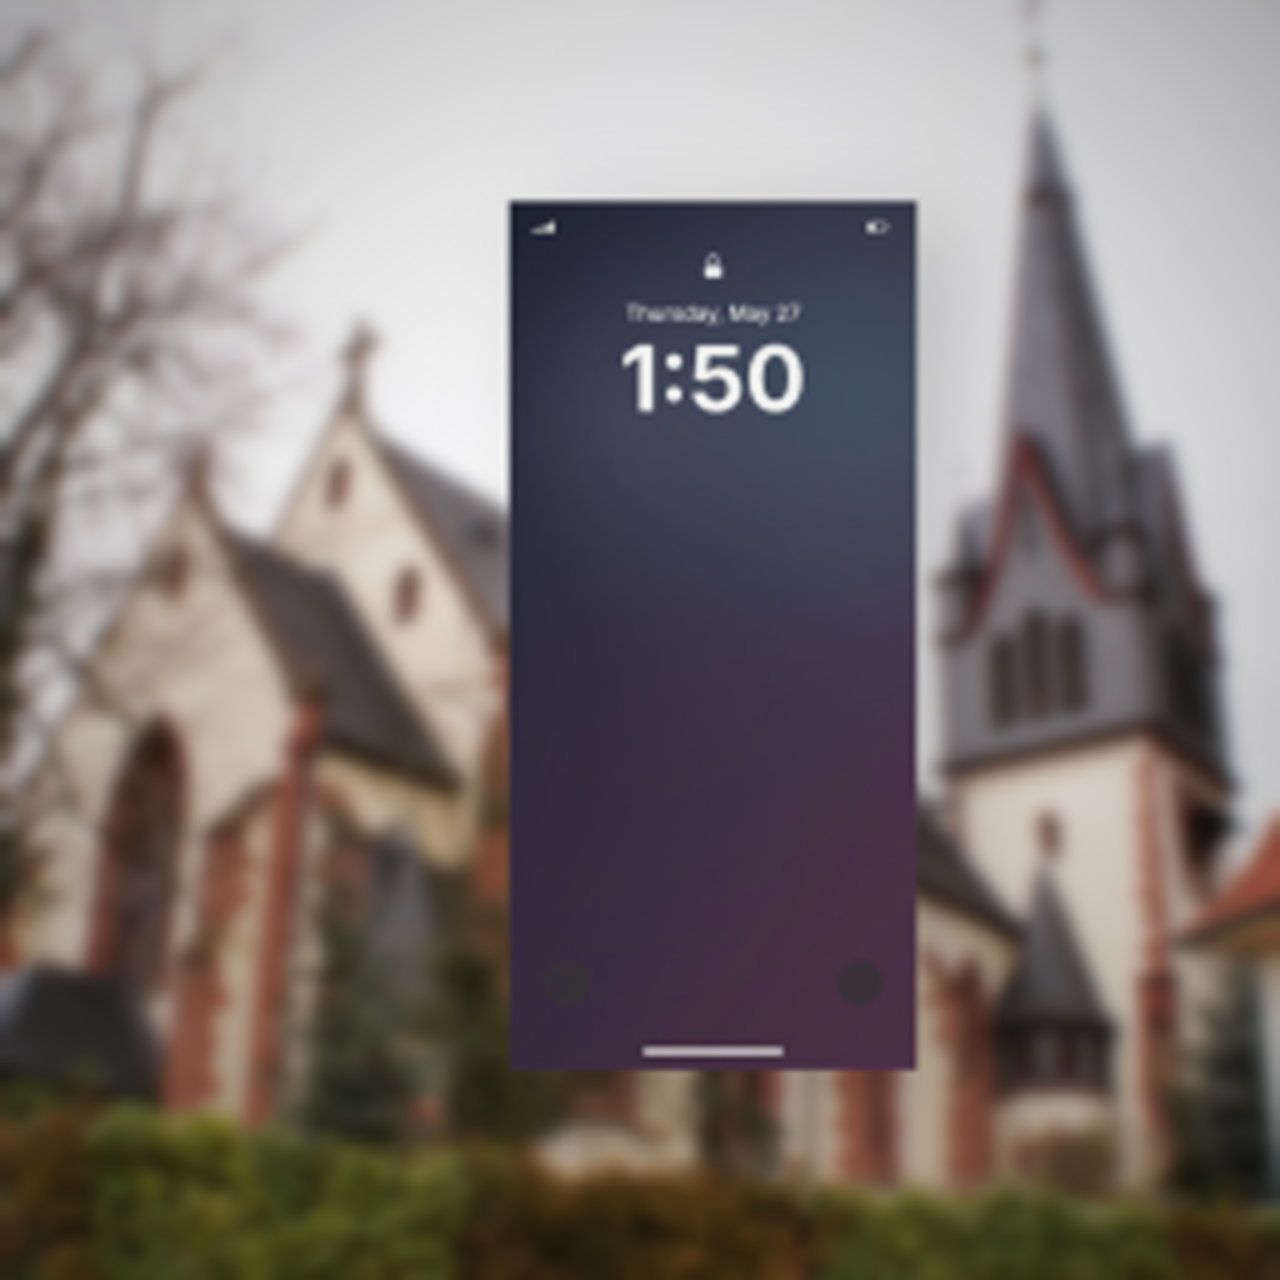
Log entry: 1:50
